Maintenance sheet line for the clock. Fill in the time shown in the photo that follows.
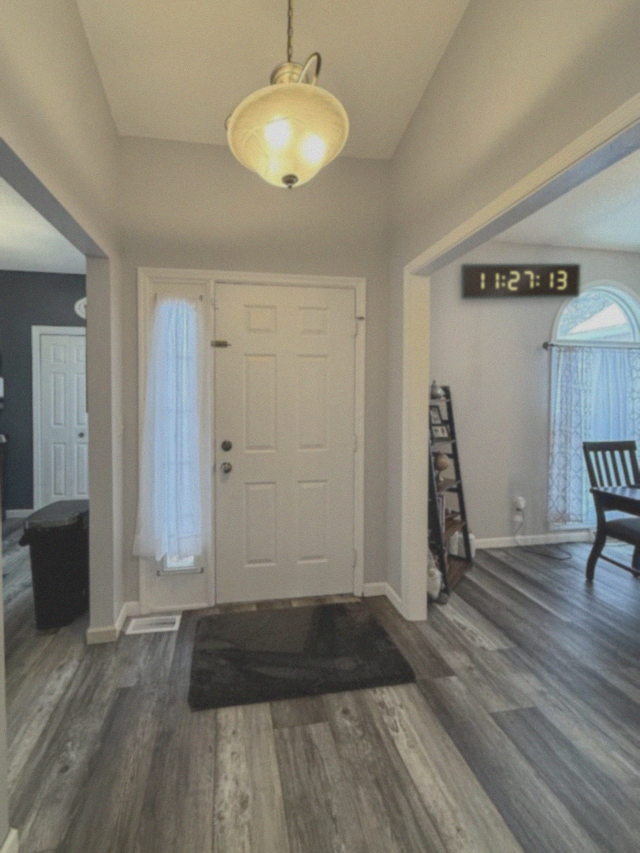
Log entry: 11:27:13
